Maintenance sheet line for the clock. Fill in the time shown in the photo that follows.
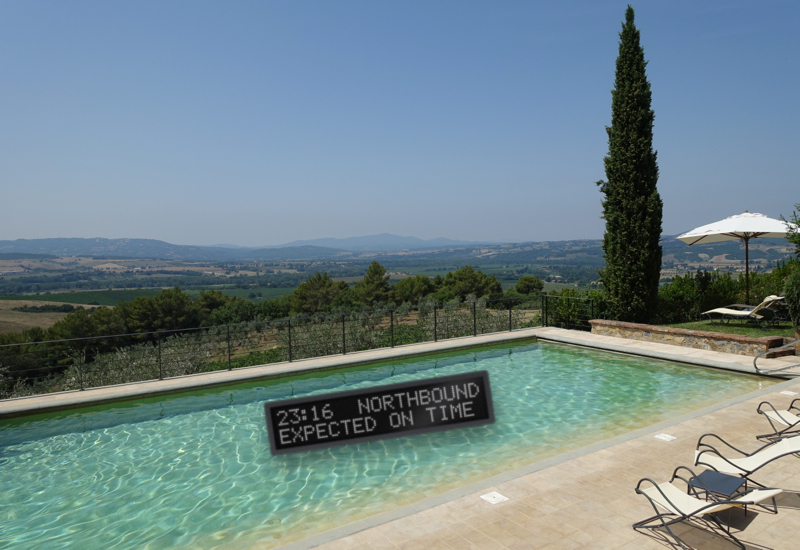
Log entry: 23:16
